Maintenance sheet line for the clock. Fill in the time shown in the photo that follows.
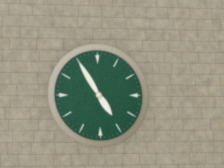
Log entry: 4:55
